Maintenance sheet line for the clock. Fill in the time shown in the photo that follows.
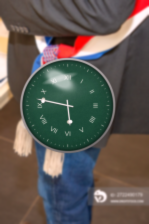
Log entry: 5:47
